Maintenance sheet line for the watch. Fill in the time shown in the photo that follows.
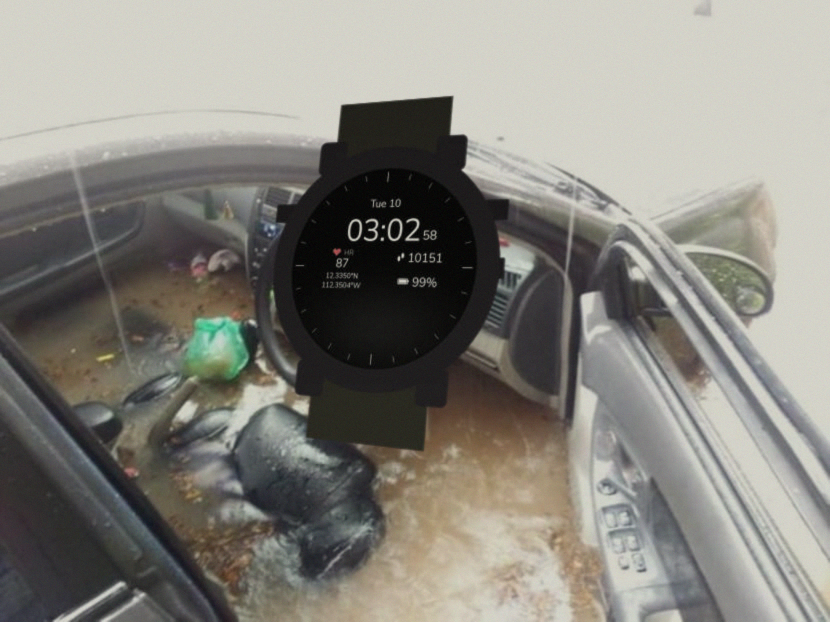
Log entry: 3:02:58
